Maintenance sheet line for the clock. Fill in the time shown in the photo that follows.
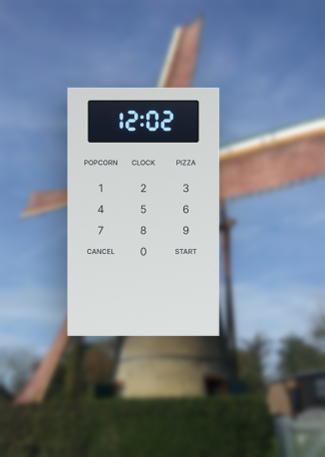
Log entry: 12:02
